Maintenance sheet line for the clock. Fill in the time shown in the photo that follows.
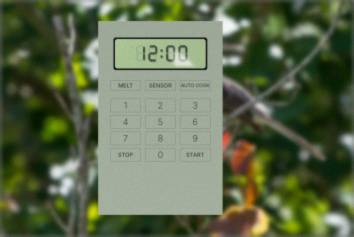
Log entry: 12:00
